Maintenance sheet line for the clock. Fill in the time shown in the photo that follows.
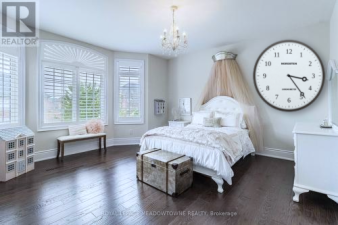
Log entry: 3:24
